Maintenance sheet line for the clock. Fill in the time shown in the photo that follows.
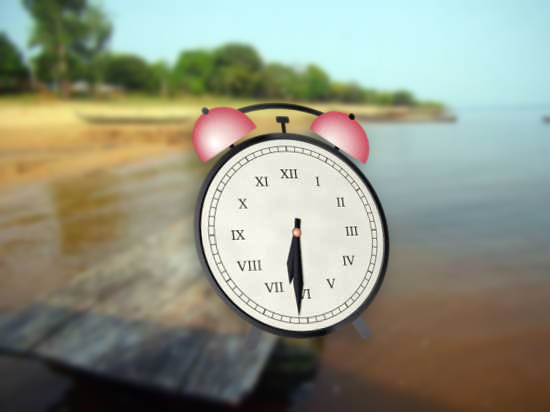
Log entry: 6:31
